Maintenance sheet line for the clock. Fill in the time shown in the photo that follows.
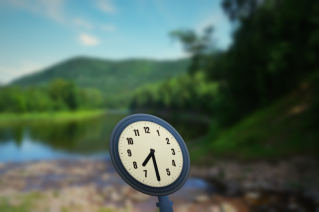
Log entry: 7:30
